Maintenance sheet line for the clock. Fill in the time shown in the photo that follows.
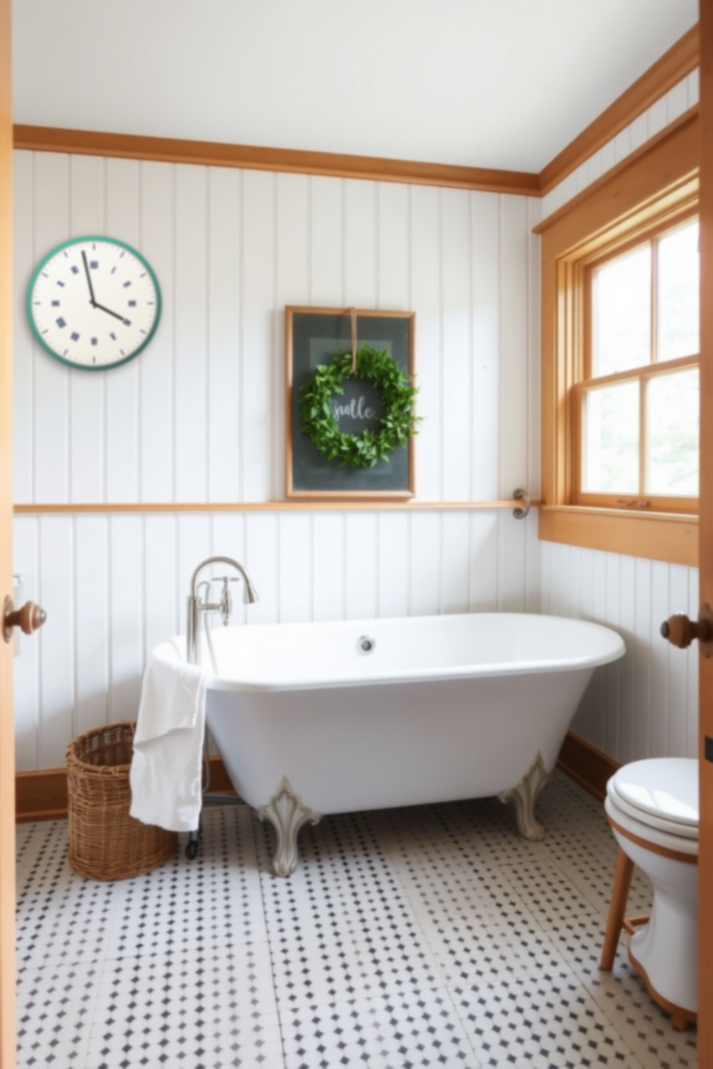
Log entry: 3:58
